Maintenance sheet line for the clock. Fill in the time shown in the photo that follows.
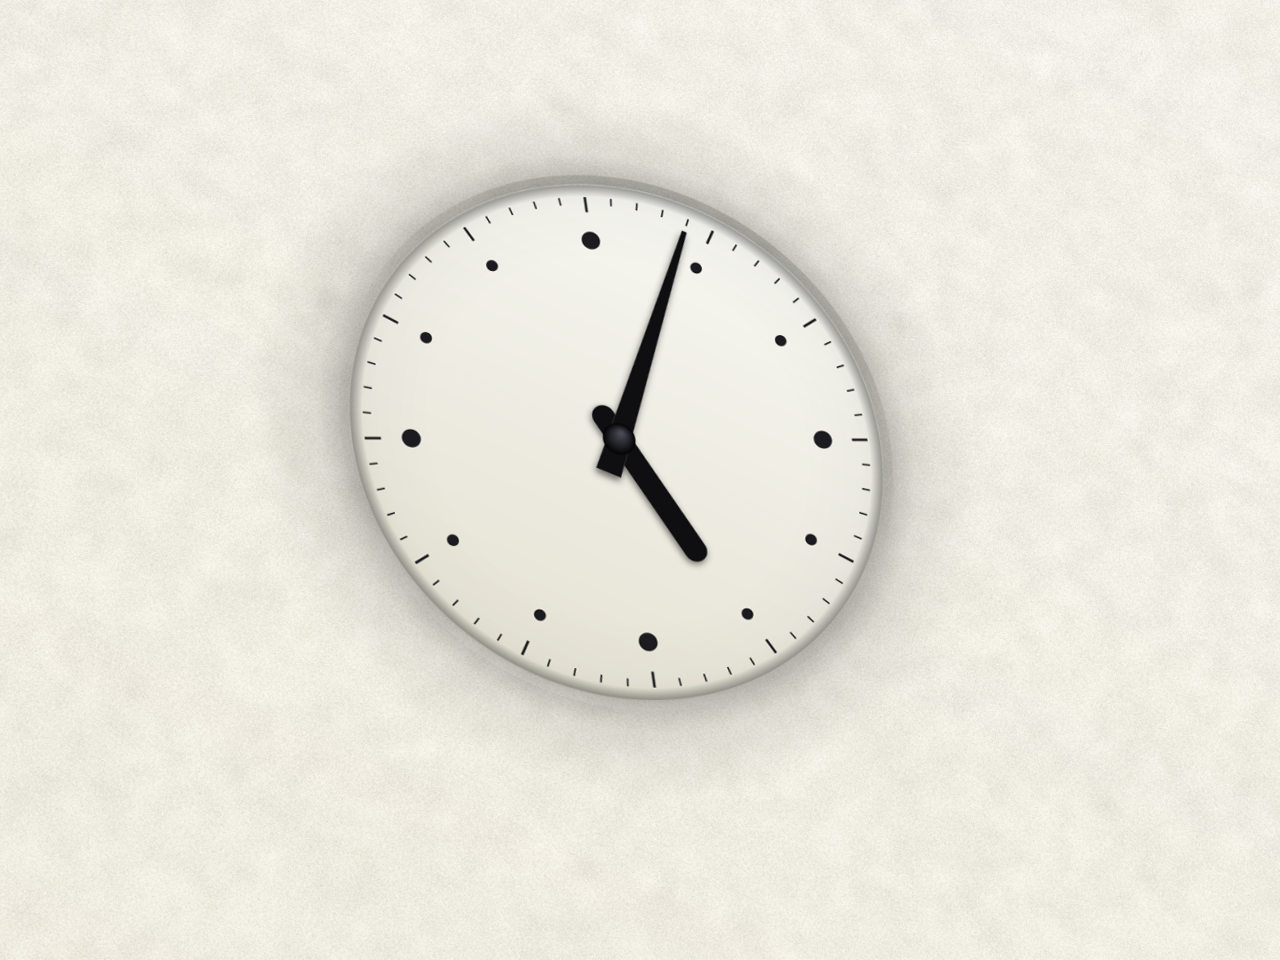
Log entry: 5:04
